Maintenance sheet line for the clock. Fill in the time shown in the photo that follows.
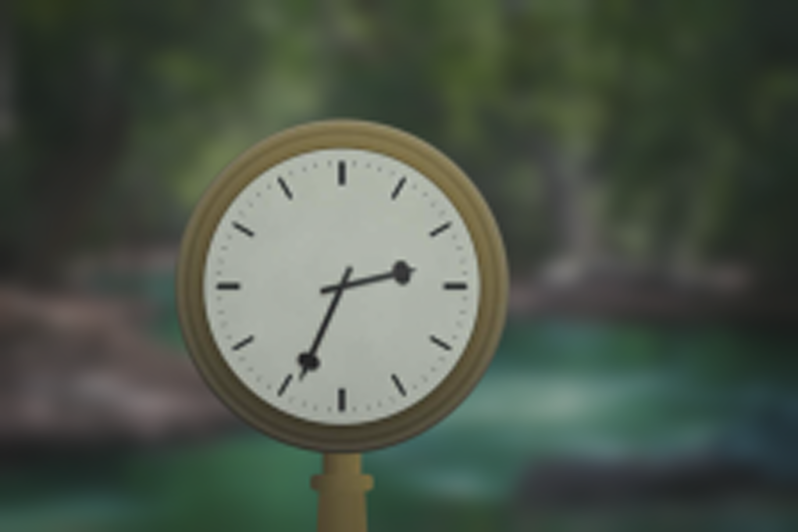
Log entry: 2:34
